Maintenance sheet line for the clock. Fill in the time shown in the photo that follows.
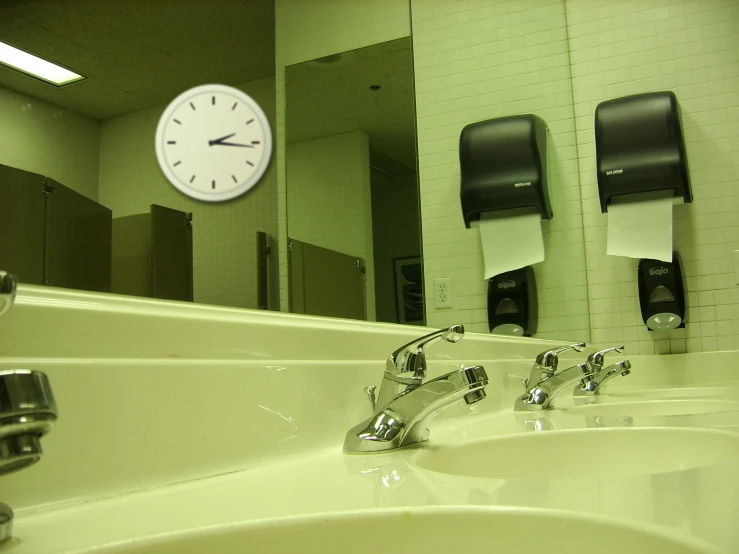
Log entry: 2:16
